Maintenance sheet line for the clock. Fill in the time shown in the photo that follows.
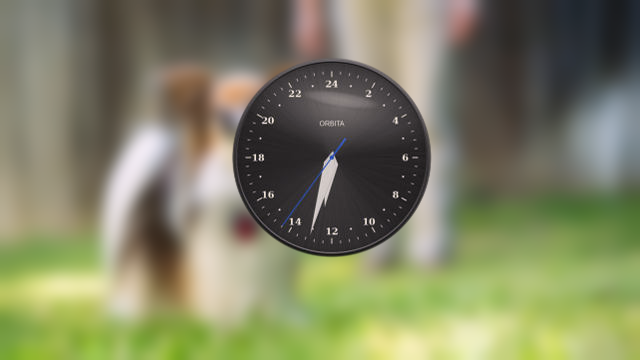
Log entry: 12:32:36
